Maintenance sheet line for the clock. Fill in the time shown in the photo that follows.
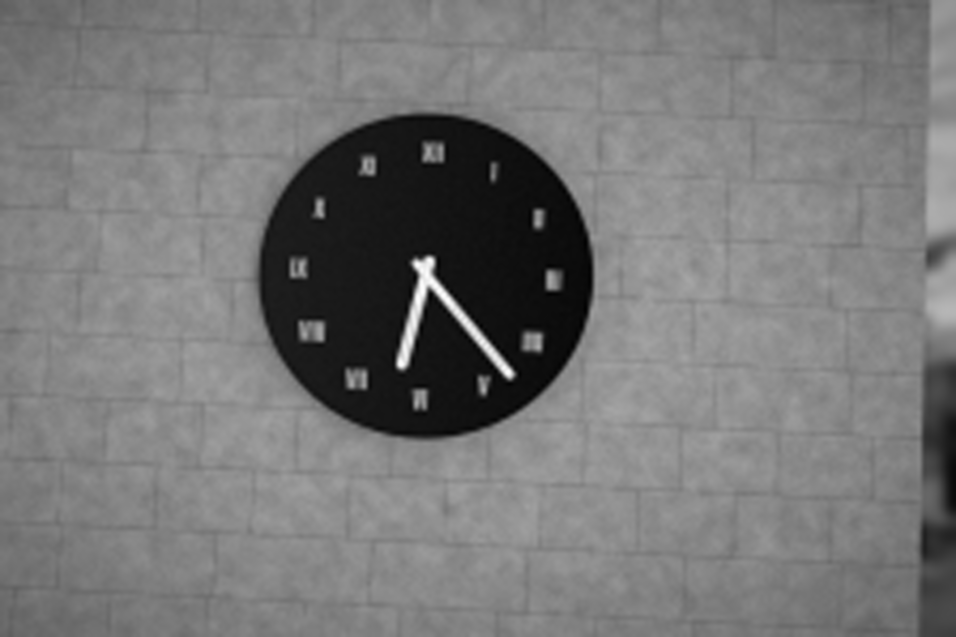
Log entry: 6:23
